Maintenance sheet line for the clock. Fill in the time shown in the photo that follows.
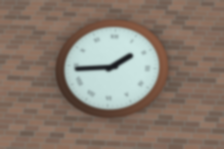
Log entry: 1:44
